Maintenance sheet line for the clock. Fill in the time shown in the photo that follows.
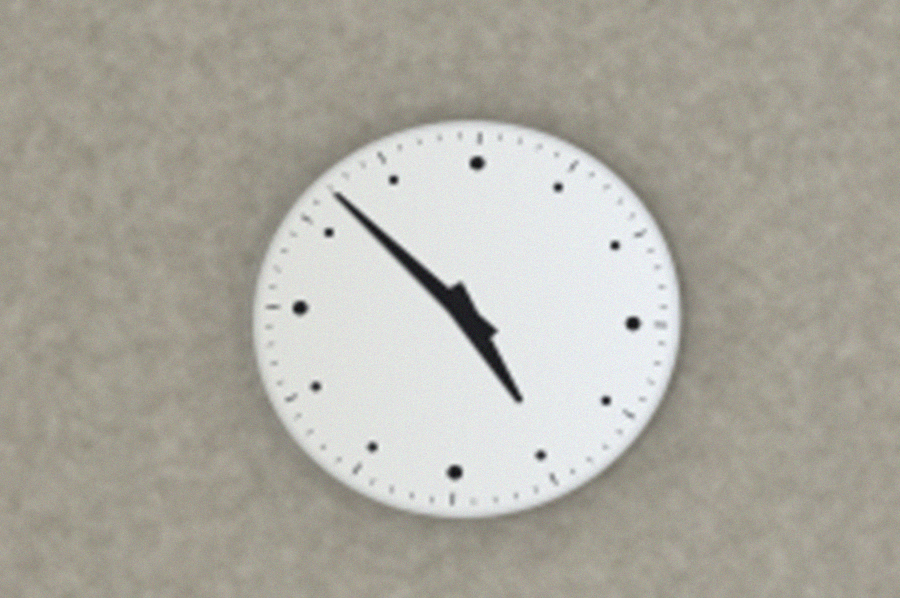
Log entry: 4:52
